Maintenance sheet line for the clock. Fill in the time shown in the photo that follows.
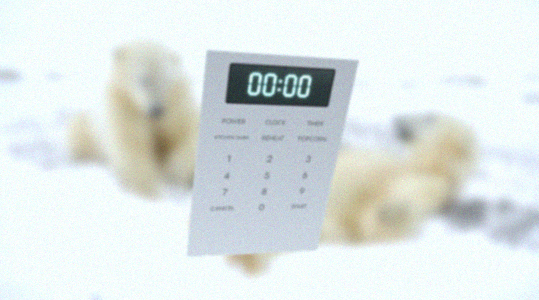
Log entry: 0:00
